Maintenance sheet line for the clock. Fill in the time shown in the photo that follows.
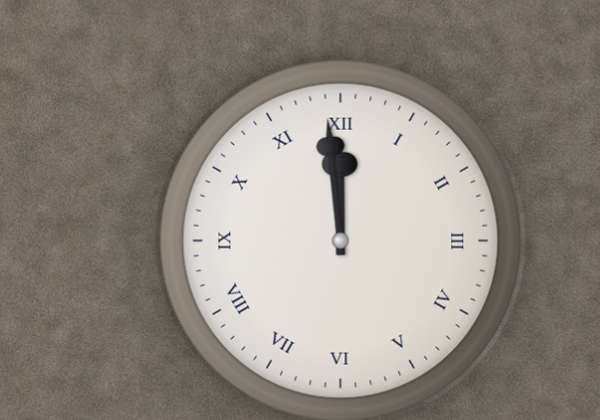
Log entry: 11:59
